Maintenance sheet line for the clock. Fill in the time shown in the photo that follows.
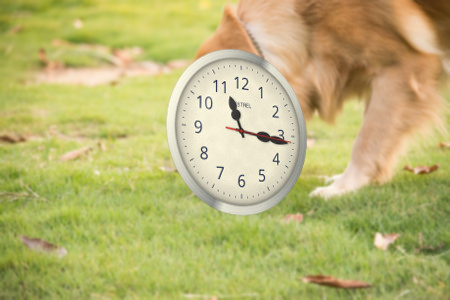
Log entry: 11:16:16
